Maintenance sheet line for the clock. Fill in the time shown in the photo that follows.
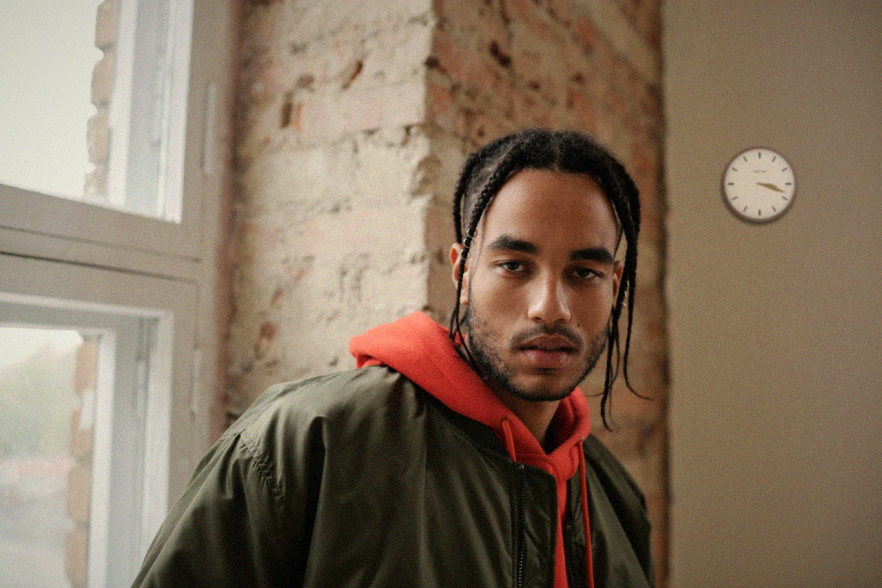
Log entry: 3:18
